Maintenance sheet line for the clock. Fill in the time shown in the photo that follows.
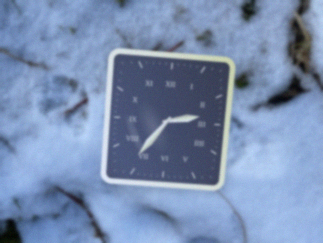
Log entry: 2:36
